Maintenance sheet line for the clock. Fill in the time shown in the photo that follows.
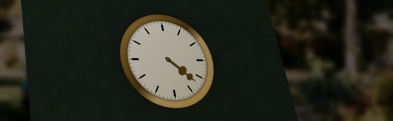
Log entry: 4:22
